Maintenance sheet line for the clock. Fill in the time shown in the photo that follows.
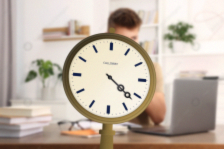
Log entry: 4:22
